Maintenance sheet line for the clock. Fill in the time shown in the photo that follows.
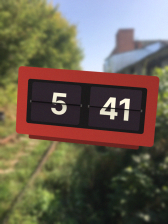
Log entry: 5:41
